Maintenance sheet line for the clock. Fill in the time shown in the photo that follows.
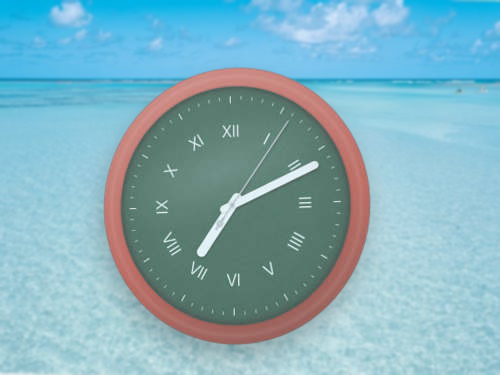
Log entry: 7:11:06
